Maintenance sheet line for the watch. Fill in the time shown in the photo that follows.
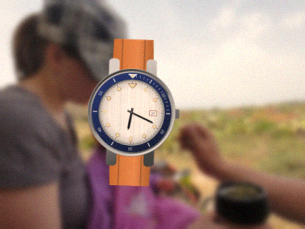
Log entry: 6:19
